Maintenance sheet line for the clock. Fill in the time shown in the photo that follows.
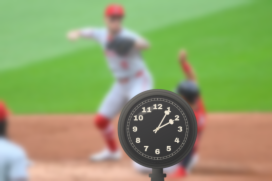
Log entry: 2:05
